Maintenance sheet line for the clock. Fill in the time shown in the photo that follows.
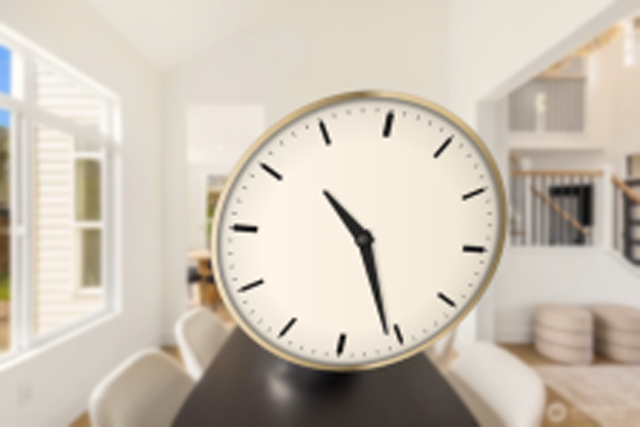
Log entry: 10:26
